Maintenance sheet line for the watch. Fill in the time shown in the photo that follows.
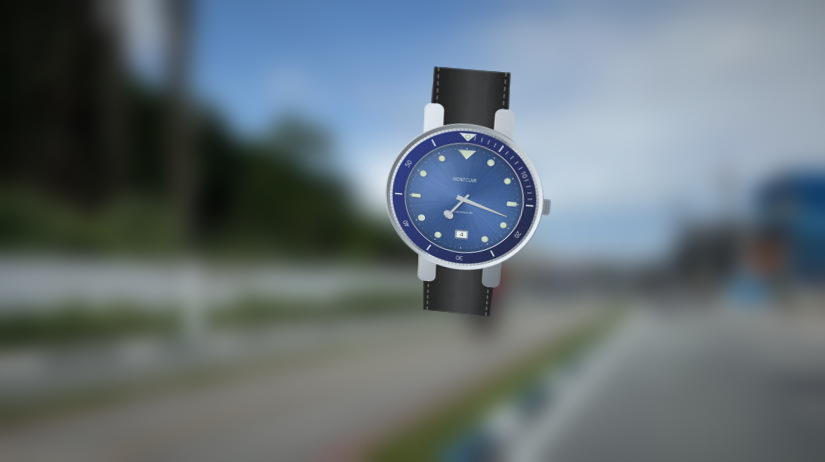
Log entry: 7:18
